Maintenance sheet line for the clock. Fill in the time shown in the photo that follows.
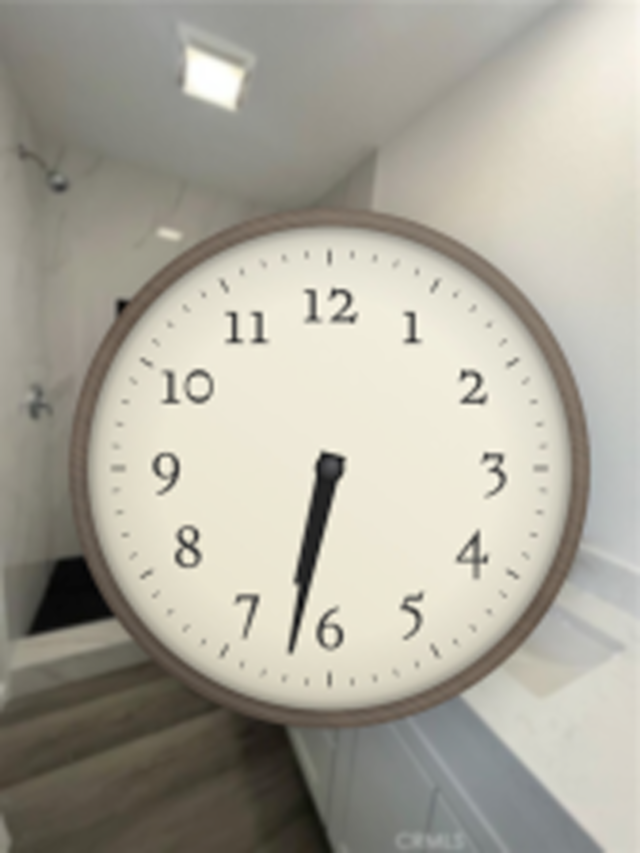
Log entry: 6:32
